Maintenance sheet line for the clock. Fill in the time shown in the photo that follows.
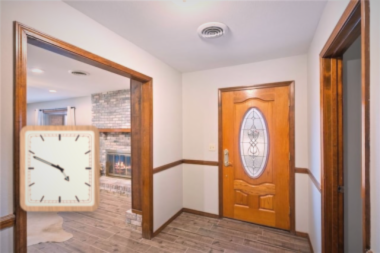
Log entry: 4:49
